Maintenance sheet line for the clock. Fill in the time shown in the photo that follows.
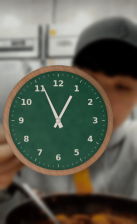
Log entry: 12:56
